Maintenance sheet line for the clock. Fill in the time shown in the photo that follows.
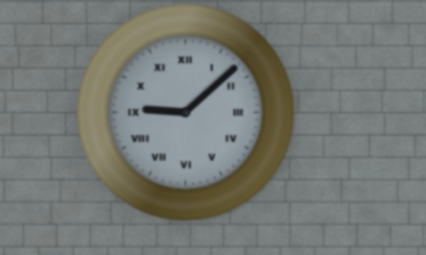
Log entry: 9:08
